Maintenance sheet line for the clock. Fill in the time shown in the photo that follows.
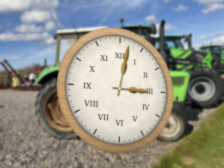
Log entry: 3:02
